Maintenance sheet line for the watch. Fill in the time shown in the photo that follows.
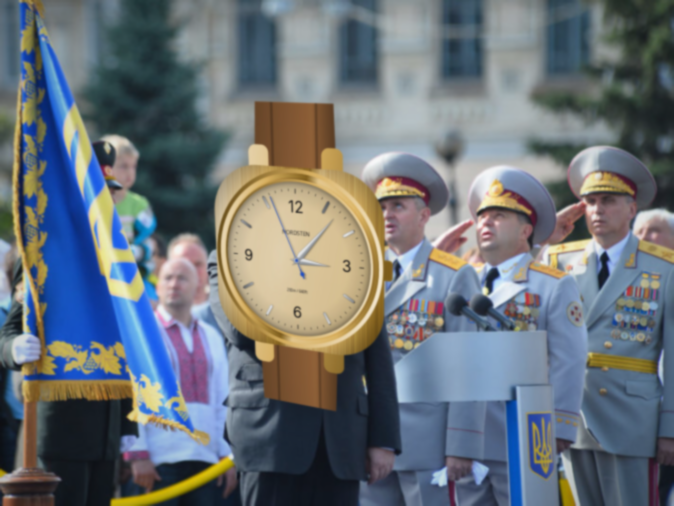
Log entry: 3:06:56
